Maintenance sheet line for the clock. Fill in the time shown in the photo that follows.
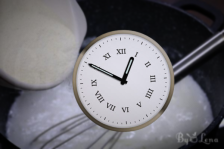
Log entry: 12:50
